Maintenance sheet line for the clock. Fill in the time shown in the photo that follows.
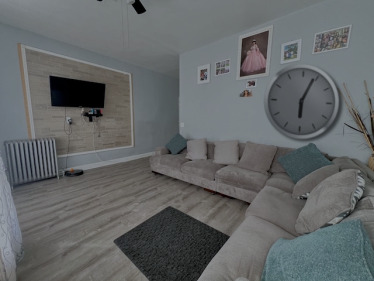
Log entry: 6:04
